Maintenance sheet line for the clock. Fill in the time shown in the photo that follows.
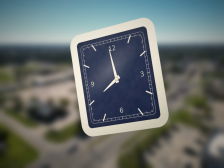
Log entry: 7:59
